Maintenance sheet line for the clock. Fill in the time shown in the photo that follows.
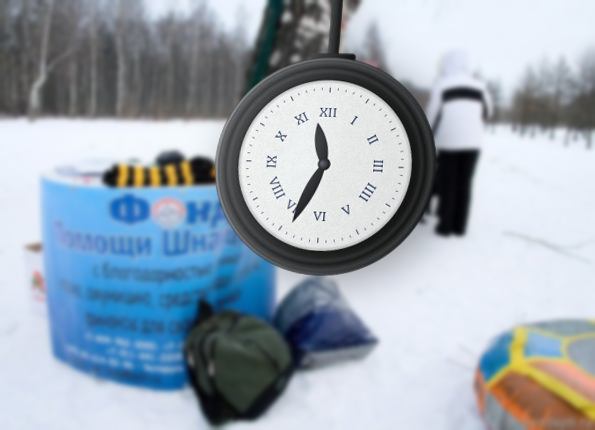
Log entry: 11:34
